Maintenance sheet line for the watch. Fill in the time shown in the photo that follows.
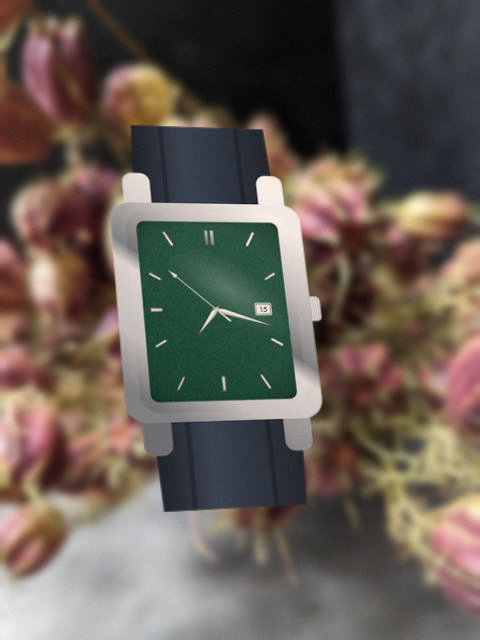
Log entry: 7:17:52
